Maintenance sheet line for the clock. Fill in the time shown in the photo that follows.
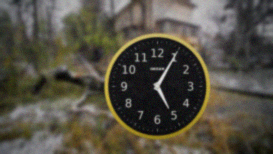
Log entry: 5:05
